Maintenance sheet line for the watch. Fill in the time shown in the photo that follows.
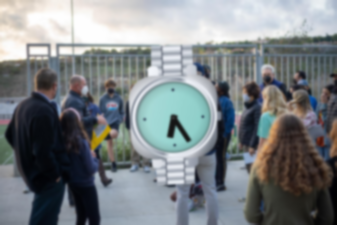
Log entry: 6:25
